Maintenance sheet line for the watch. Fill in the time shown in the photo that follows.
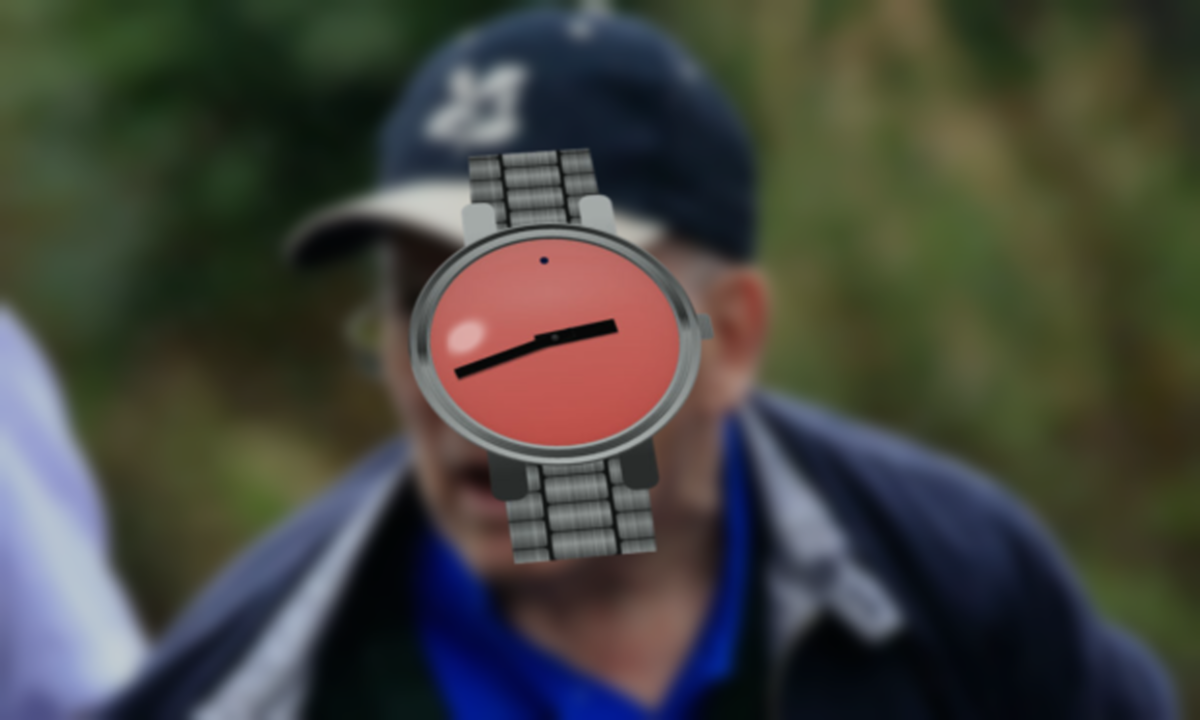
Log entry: 2:42
